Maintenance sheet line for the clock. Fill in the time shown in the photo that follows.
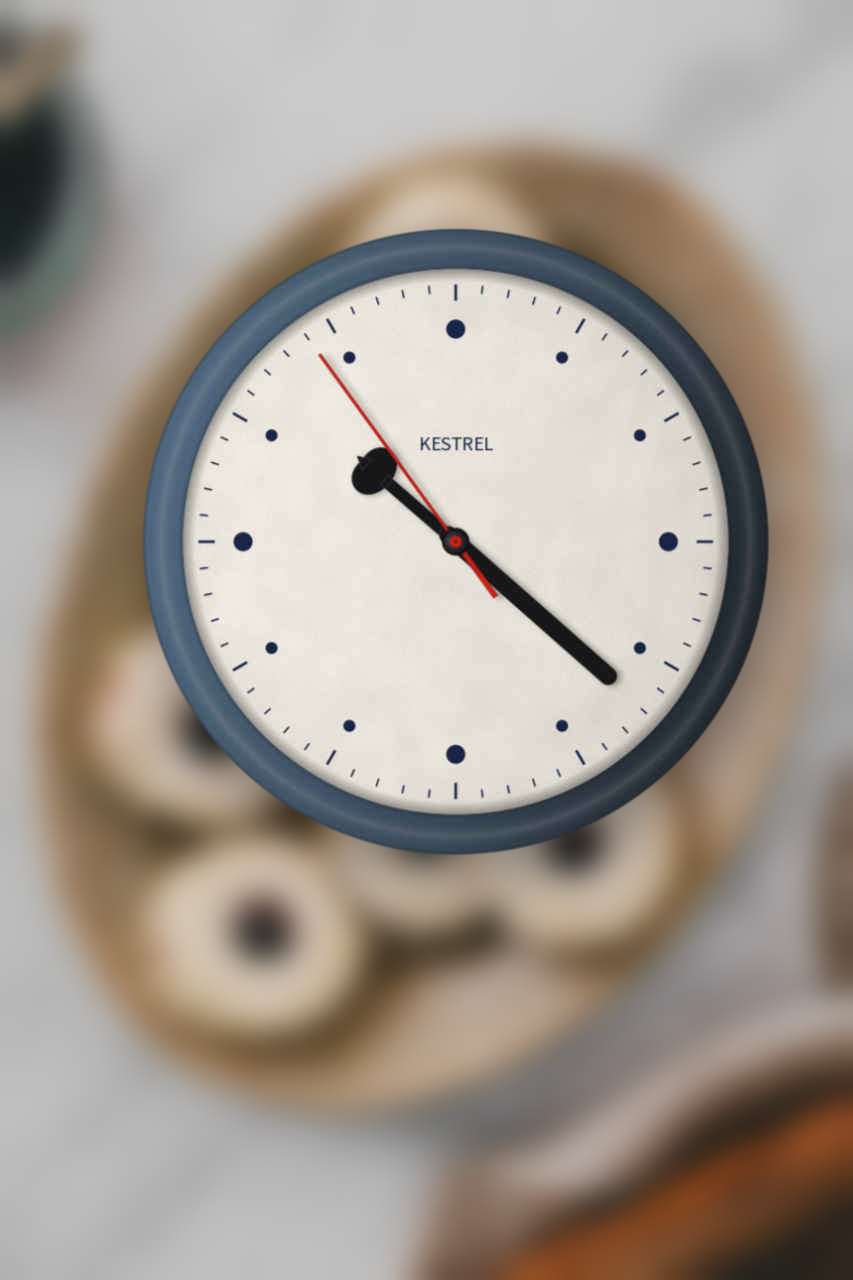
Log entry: 10:21:54
